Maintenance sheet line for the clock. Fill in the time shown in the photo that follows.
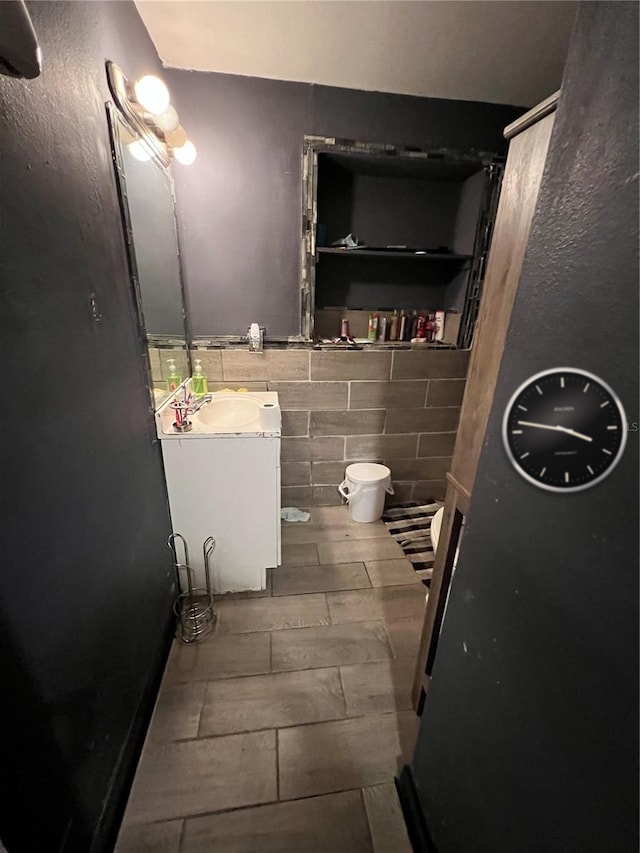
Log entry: 3:47
